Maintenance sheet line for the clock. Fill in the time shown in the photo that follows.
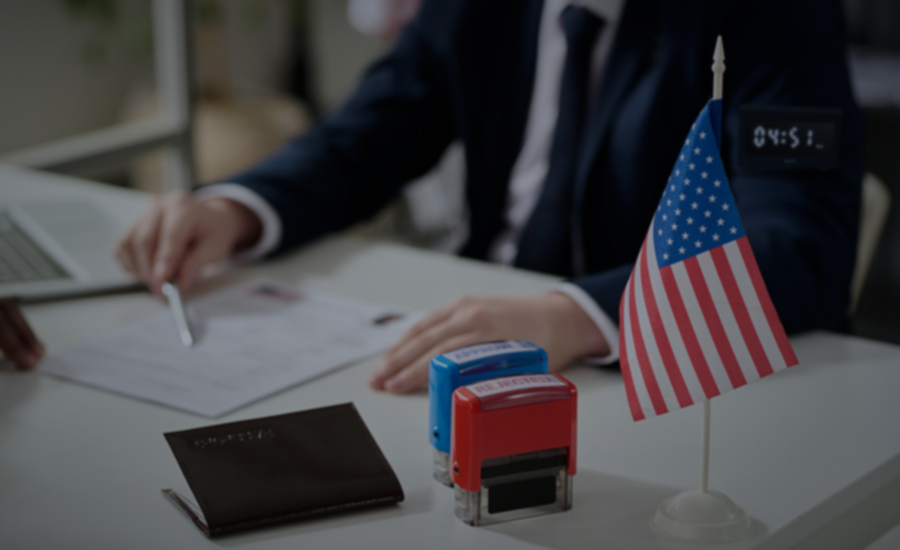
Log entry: 4:51
